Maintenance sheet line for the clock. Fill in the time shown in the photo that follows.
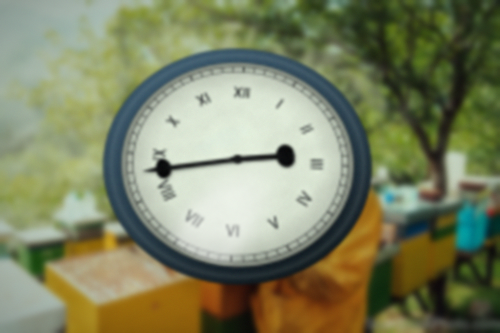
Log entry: 2:43
